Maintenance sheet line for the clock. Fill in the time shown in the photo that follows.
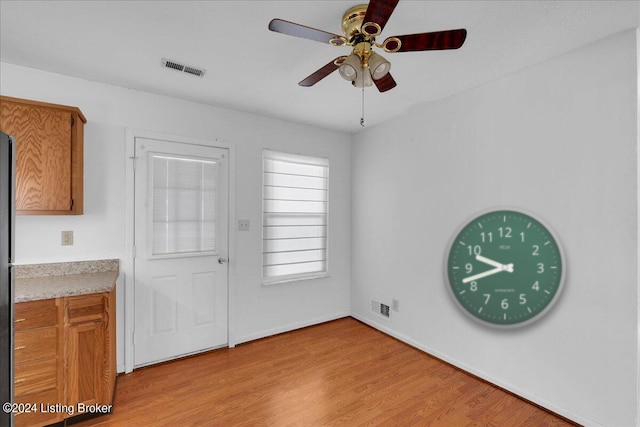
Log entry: 9:42
